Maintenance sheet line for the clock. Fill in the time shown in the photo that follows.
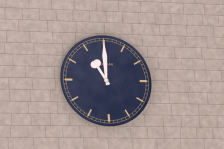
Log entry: 11:00
